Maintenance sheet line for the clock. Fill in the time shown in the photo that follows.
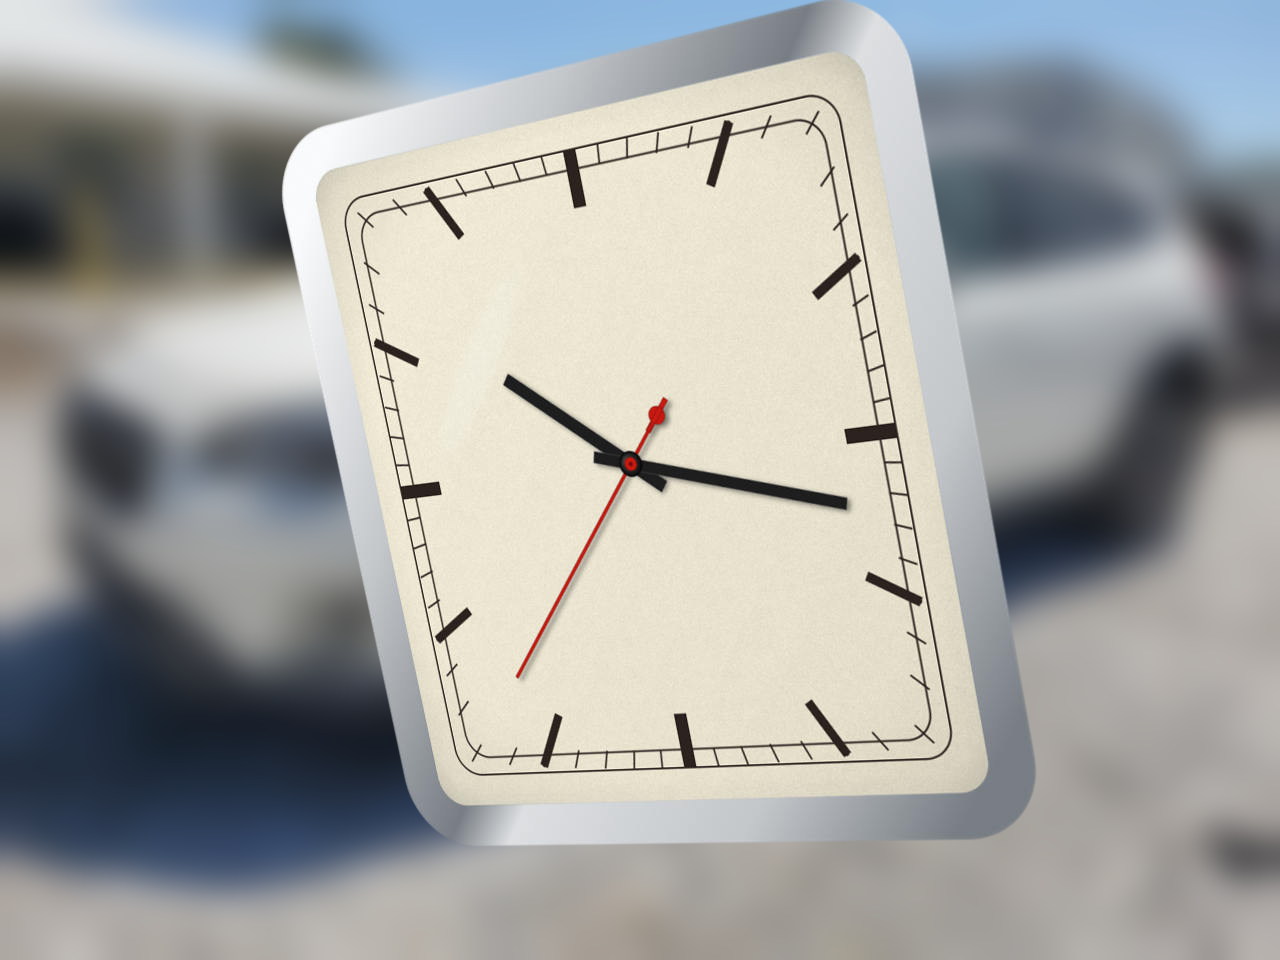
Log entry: 10:17:37
